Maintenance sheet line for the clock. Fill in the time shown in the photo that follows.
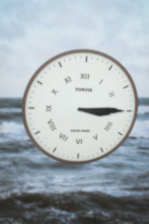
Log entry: 3:15
